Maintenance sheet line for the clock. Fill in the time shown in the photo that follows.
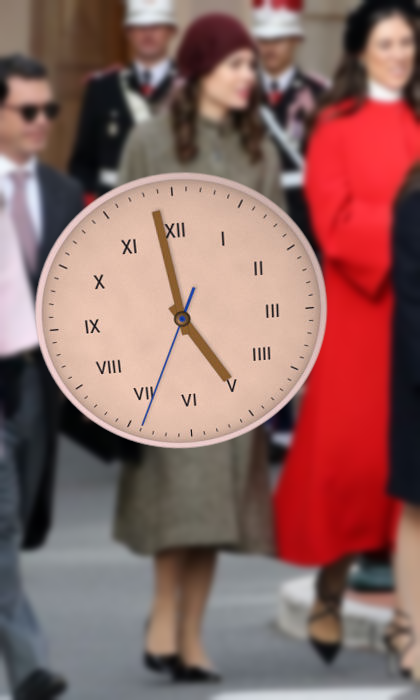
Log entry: 4:58:34
